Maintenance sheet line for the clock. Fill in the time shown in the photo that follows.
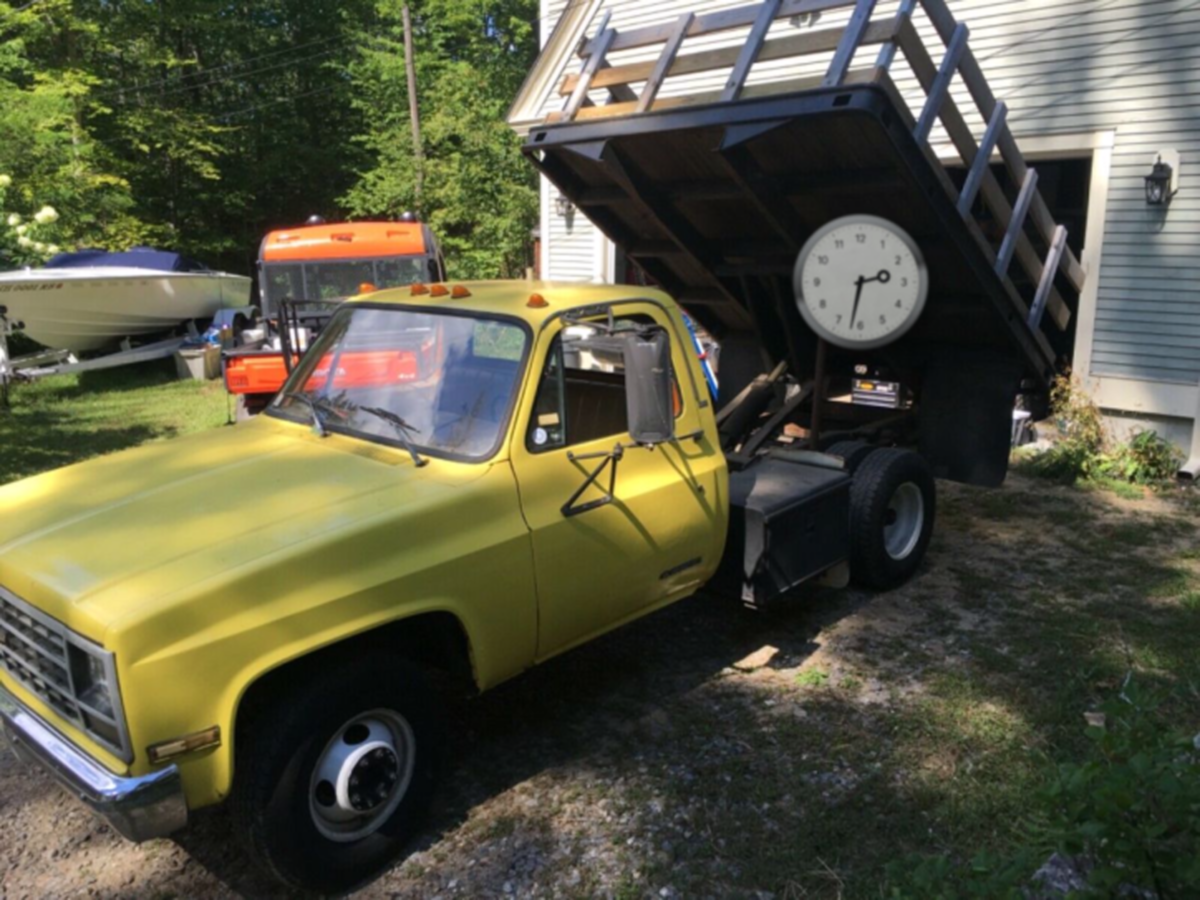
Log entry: 2:32
